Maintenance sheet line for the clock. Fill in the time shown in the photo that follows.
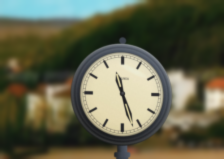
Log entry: 11:27
